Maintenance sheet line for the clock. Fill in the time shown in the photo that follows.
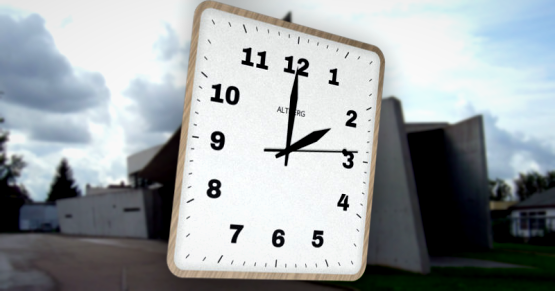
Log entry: 2:00:14
